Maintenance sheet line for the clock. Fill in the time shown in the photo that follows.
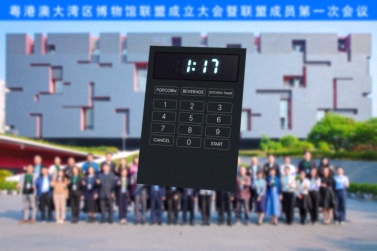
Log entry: 1:17
